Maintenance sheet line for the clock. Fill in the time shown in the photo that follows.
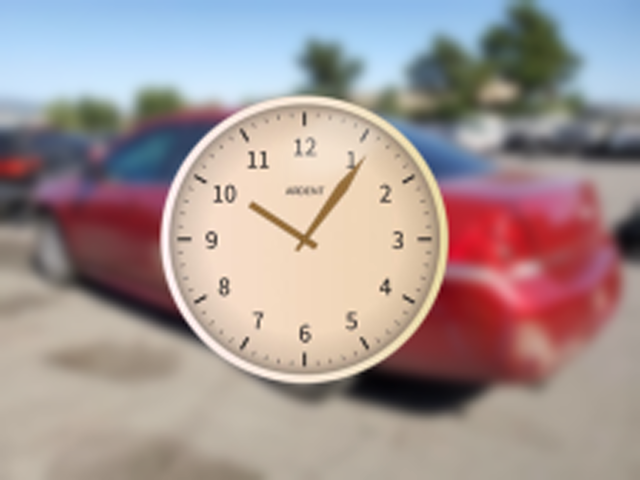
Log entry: 10:06
